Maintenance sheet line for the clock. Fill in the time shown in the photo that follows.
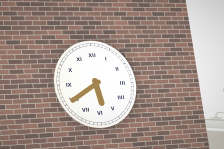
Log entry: 5:40
